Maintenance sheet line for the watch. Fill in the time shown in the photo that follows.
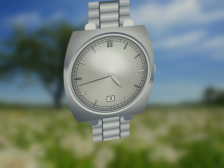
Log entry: 4:43
